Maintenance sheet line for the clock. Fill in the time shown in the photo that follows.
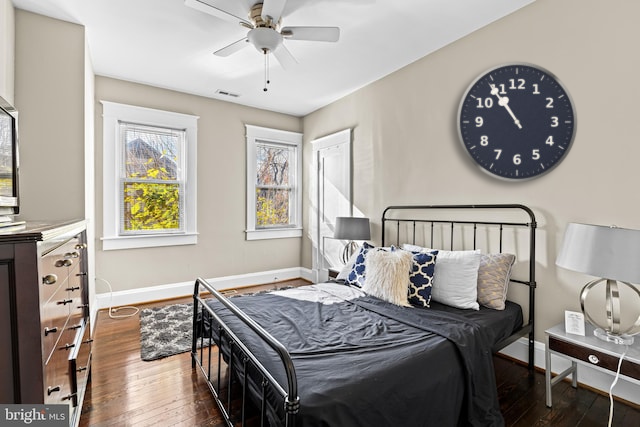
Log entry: 10:54
